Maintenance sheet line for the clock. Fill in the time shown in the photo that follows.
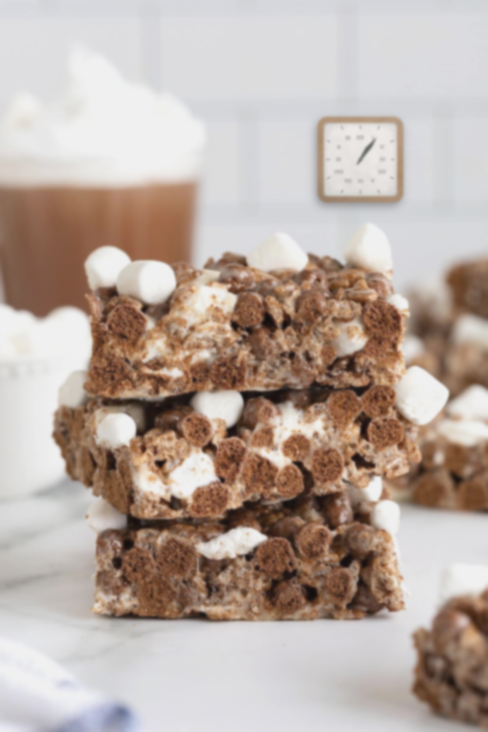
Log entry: 1:06
